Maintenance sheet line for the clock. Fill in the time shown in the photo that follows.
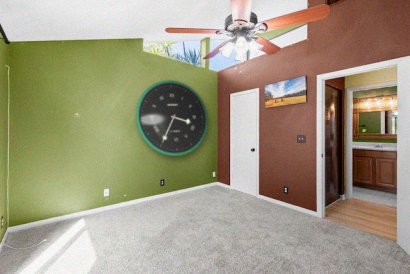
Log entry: 3:35
